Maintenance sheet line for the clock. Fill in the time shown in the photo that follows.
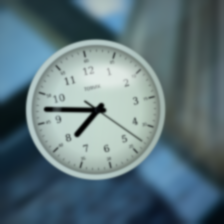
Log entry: 7:47:23
